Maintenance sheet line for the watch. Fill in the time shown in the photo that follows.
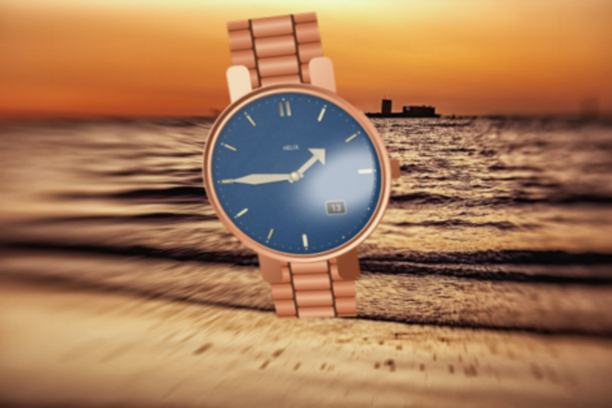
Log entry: 1:45
